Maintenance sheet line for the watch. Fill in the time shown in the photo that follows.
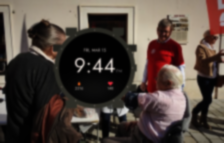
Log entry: 9:44
